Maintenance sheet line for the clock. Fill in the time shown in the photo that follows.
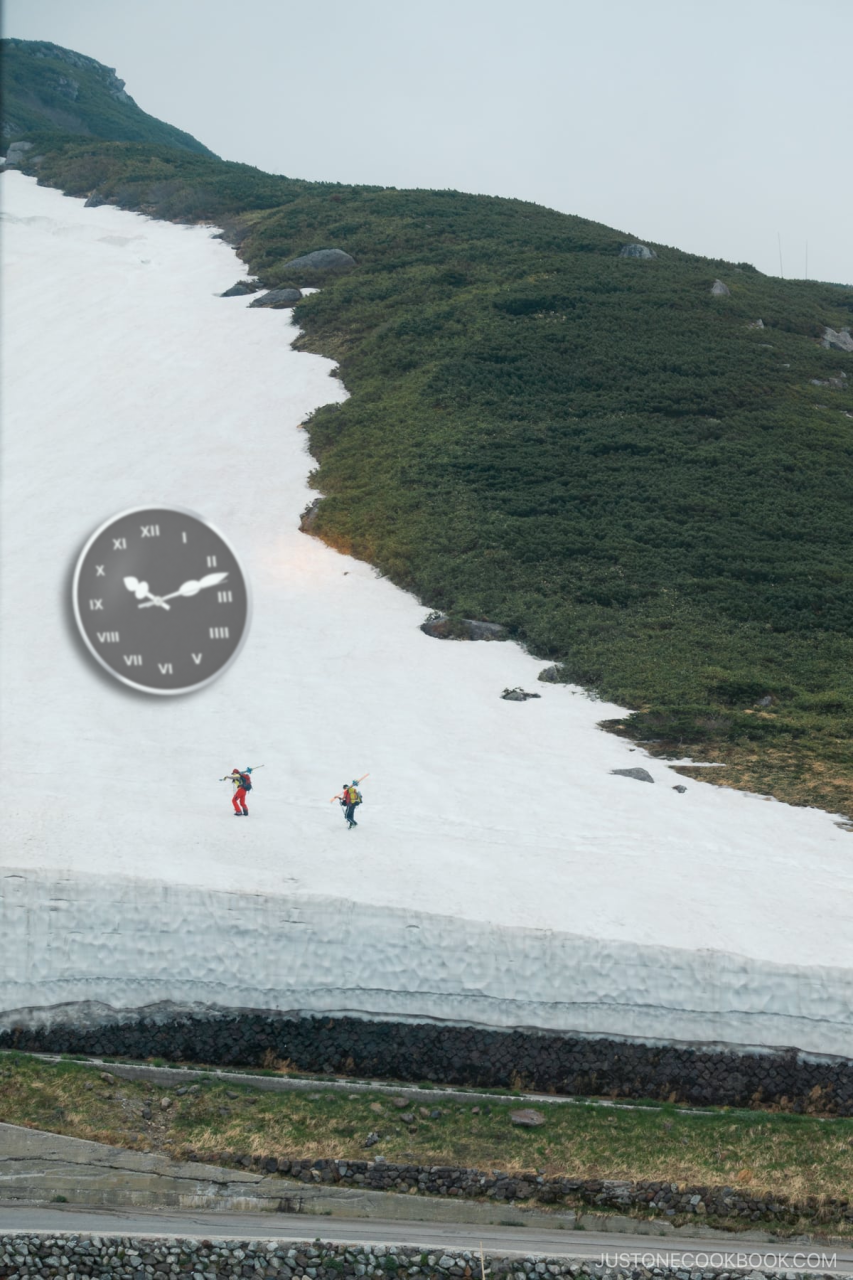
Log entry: 10:12:13
